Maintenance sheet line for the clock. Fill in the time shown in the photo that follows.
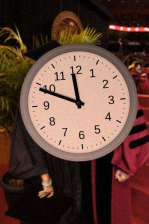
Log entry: 11:49
